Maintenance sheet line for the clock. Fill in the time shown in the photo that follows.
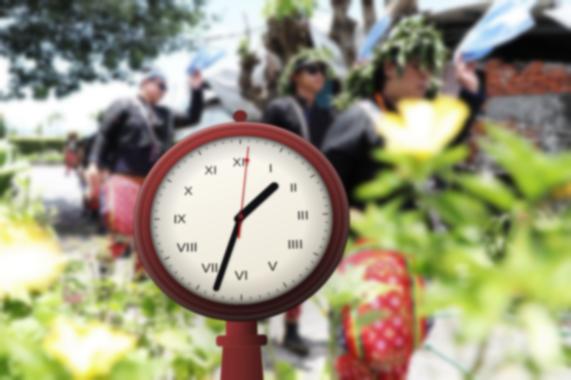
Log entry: 1:33:01
